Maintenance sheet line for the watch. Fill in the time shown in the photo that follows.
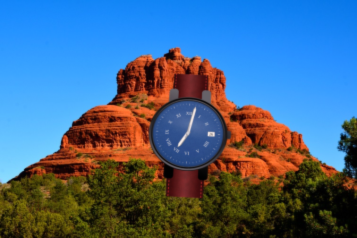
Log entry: 7:02
